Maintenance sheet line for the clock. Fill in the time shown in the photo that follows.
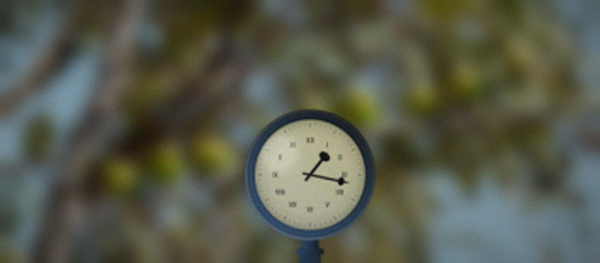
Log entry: 1:17
